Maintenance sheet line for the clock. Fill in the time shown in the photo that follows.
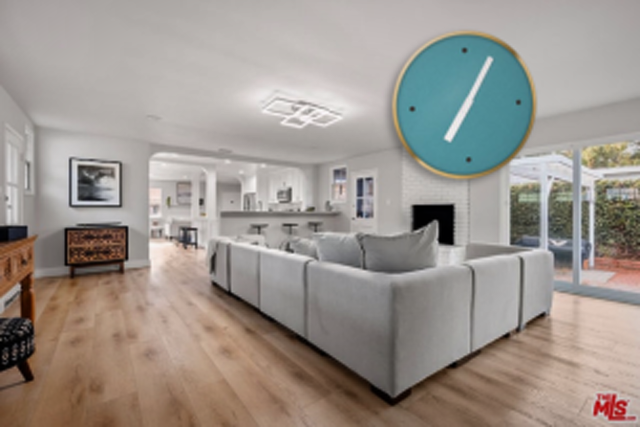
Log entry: 7:05
